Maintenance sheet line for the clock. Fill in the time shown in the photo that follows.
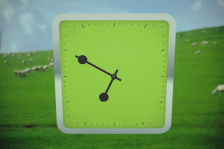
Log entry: 6:50
